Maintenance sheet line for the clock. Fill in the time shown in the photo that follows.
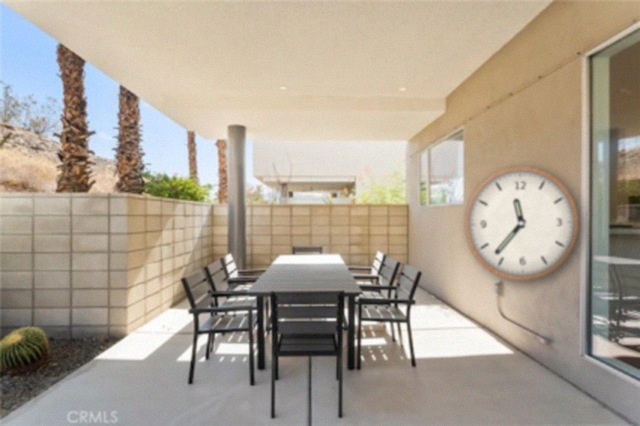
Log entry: 11:37
